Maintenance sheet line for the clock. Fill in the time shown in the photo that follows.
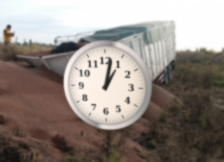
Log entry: 1:02
